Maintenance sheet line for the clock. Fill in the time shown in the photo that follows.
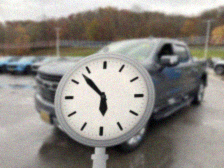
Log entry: 5:53
